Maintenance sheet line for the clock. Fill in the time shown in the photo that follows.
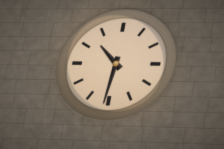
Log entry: 10:31
